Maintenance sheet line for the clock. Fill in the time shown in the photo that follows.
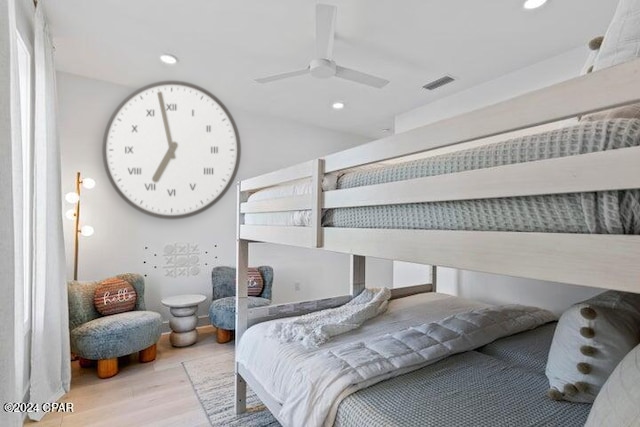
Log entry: 6:58
